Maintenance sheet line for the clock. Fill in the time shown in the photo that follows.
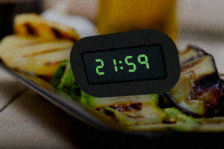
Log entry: 21:59
